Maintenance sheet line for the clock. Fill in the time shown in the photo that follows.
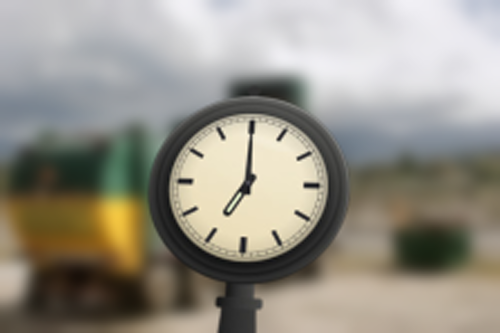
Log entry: 7:00
